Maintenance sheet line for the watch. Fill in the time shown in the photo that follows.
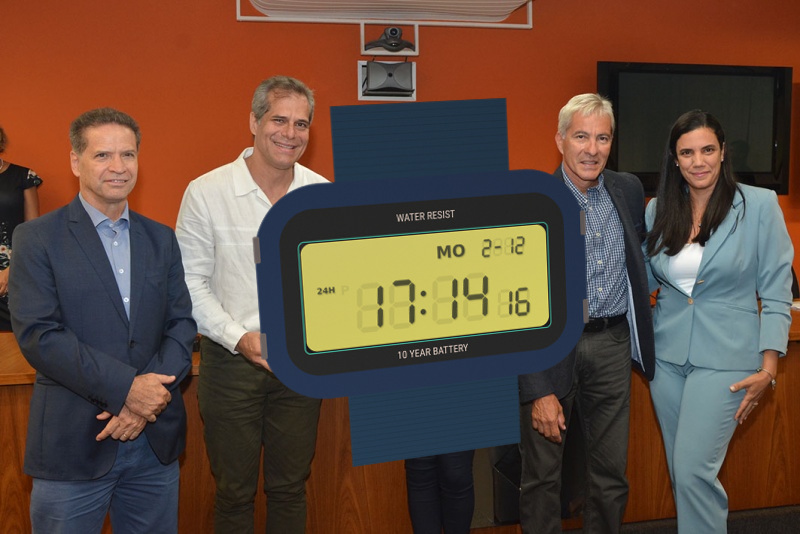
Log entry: 17:14:16
